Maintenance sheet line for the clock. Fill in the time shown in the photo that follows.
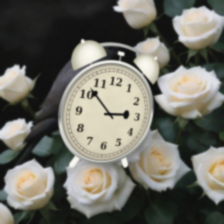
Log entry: 2:52
